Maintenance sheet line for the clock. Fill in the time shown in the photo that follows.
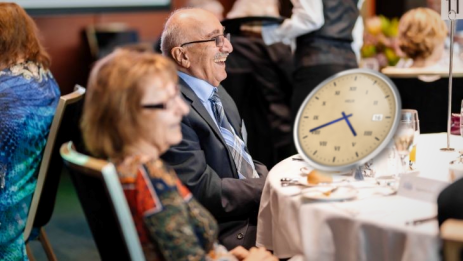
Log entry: 4:41
